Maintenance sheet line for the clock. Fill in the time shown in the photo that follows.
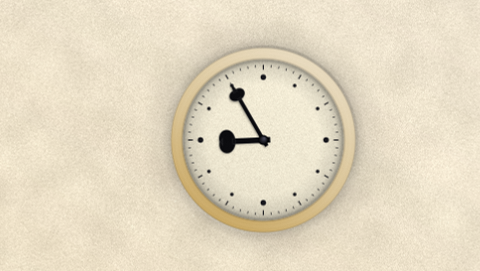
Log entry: 8:55
